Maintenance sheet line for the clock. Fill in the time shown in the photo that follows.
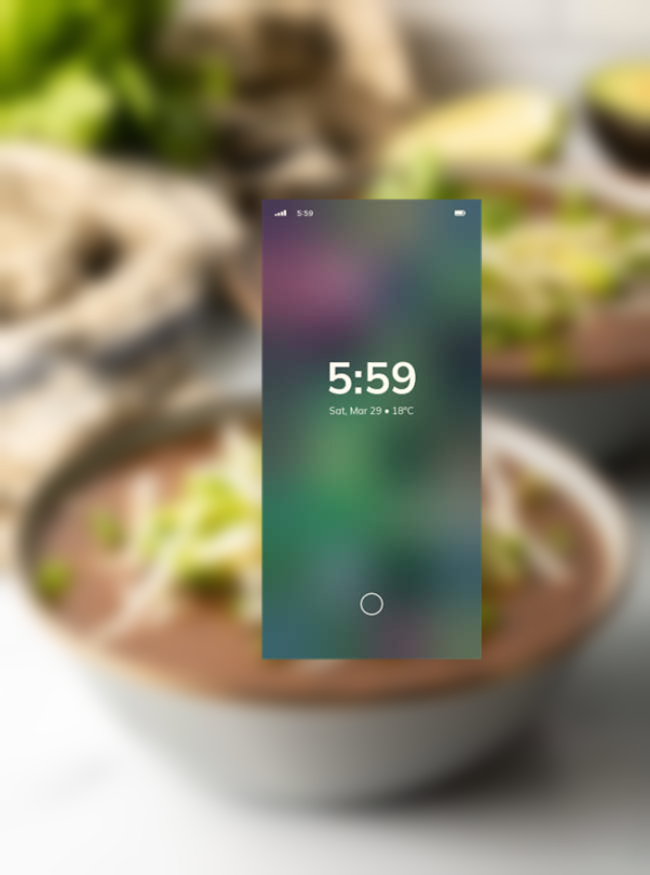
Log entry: 5:59
